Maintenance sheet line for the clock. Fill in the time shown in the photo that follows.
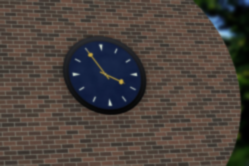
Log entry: 3:55
